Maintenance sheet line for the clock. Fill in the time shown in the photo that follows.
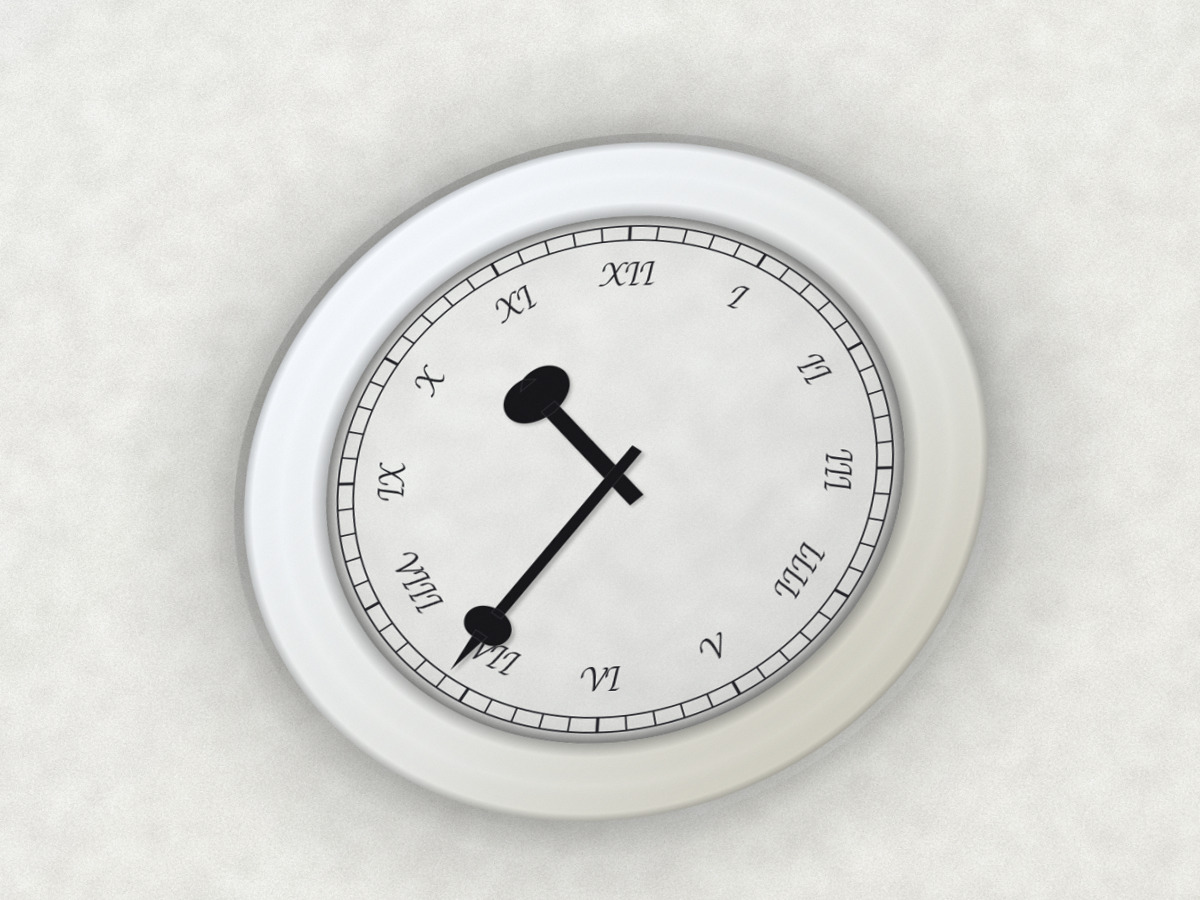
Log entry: 10:36
